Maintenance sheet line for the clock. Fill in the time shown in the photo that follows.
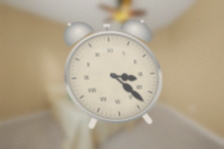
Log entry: 3:23
